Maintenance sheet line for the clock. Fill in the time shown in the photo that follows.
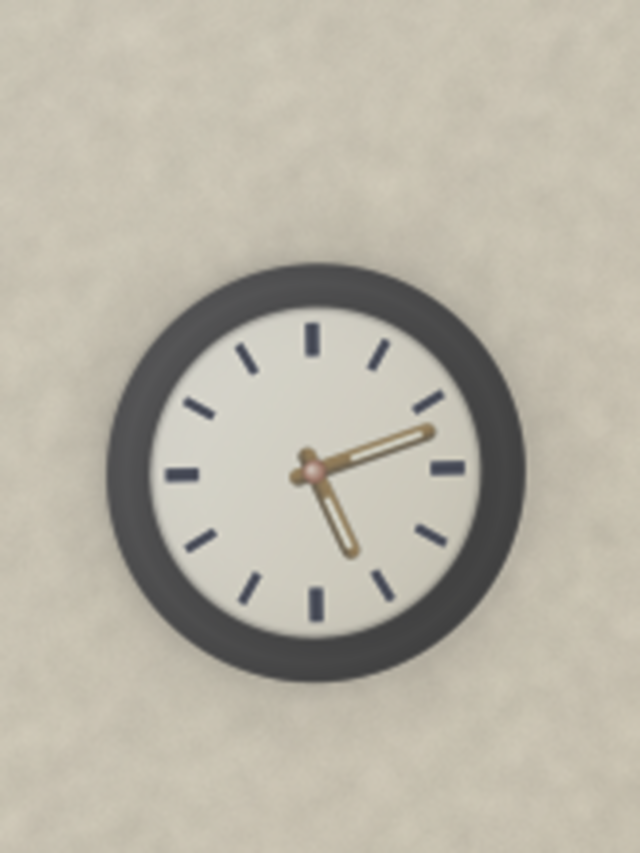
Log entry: 5:12
